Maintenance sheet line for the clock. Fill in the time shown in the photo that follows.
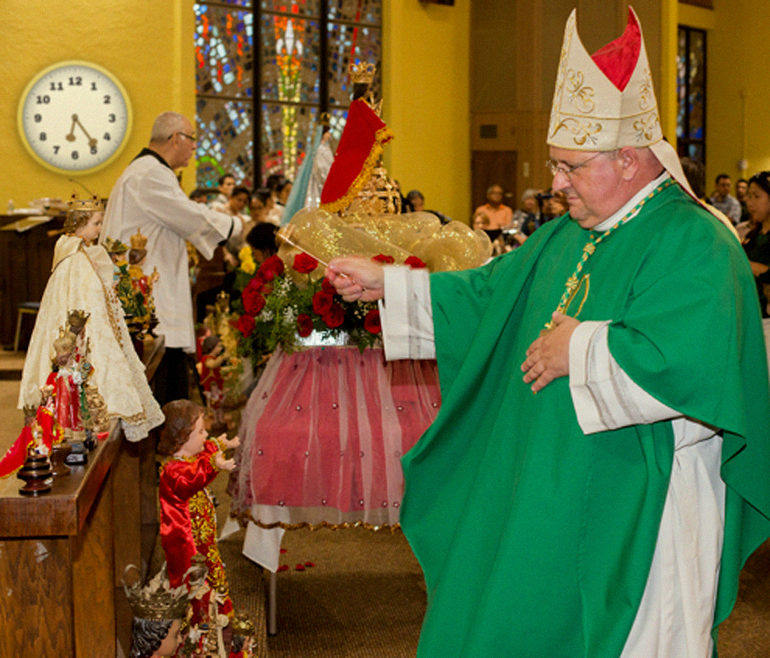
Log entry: 6:24
